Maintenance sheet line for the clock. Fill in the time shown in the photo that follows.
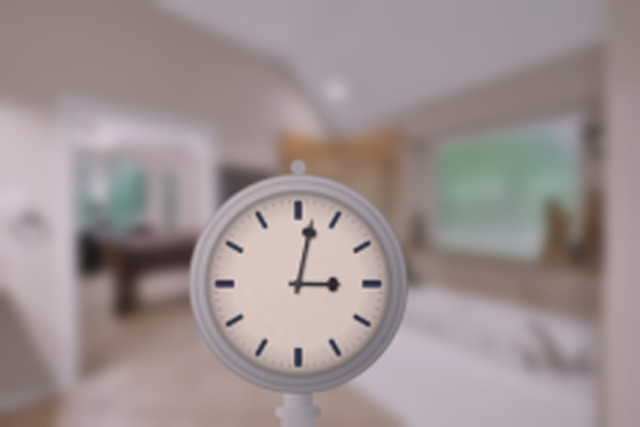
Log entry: 3:02
